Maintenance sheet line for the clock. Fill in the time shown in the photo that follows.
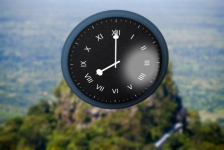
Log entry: 8:00
